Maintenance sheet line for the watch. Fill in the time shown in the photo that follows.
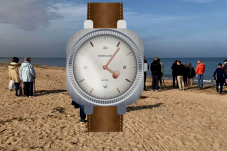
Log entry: 4:06
